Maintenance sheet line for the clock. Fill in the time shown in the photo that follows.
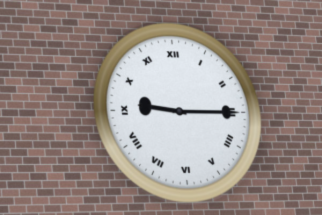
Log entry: 9:15
